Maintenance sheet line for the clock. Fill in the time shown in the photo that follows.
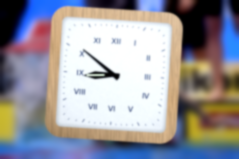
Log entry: 8:51
